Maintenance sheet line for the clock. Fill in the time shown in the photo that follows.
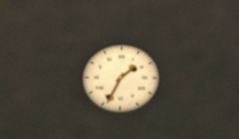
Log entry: 1:34
